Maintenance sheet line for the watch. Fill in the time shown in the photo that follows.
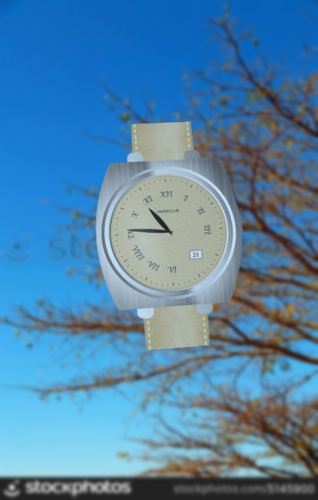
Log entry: 10:46
